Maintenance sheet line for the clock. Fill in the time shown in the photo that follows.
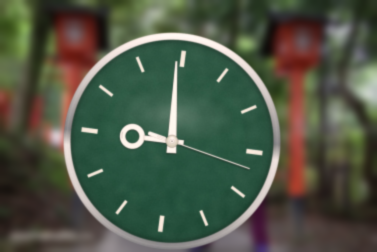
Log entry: 8:59:17
